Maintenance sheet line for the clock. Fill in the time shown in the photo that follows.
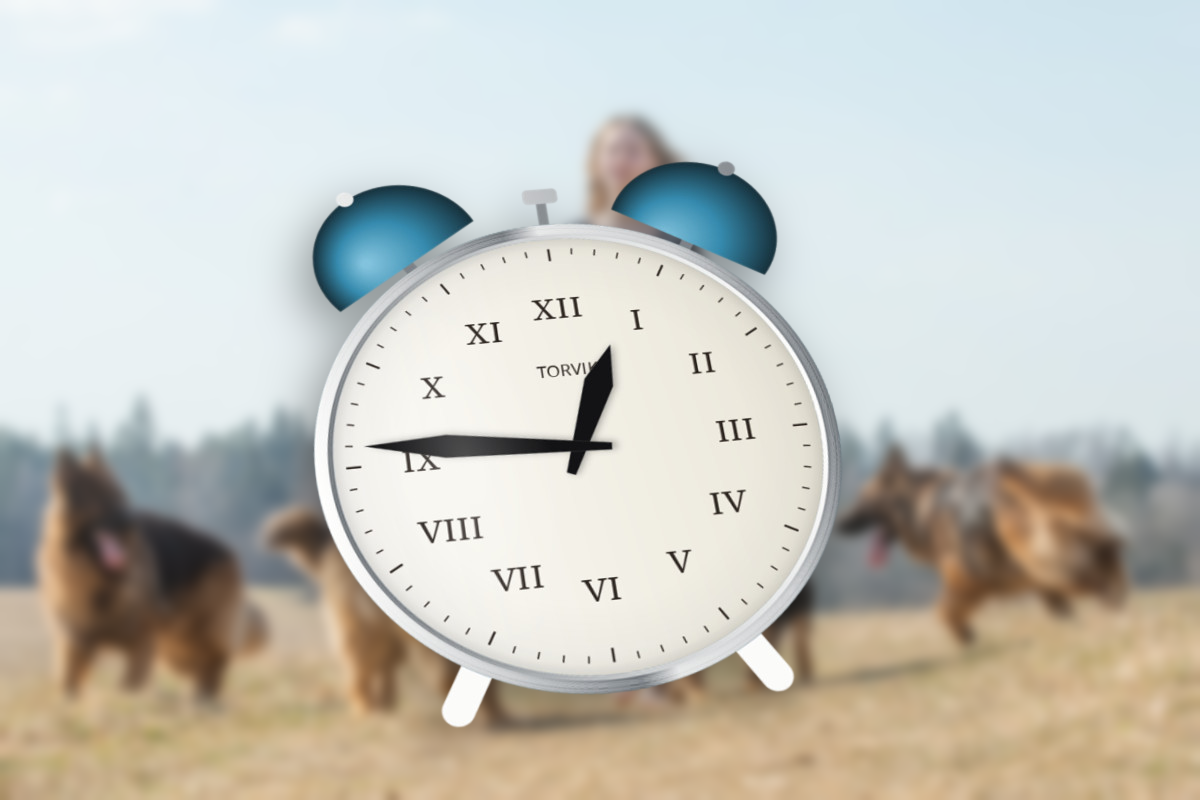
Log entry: 12:46
